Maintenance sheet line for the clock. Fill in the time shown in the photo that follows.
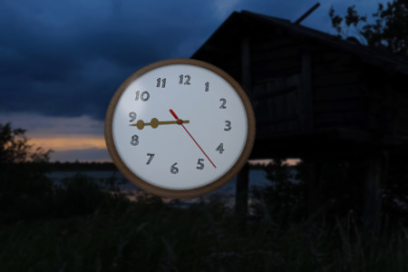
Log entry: 8:43:23
